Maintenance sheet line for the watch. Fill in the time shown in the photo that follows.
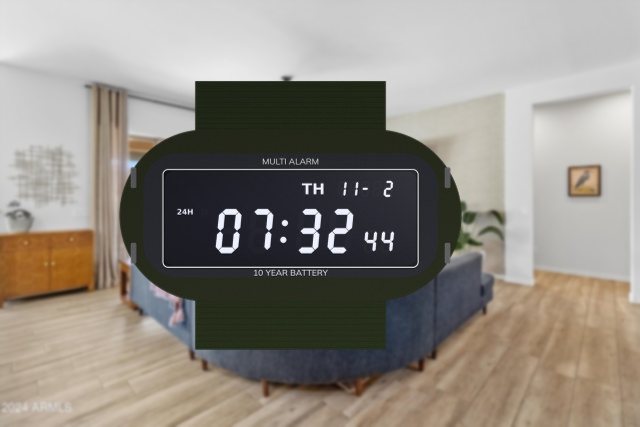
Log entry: 7:32:44
